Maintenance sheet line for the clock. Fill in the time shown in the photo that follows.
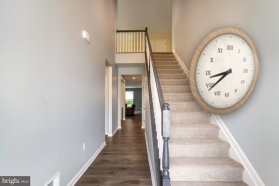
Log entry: 8:39
